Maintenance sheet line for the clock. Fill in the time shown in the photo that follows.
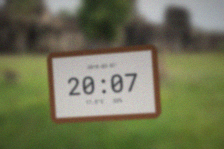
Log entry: 20:07
